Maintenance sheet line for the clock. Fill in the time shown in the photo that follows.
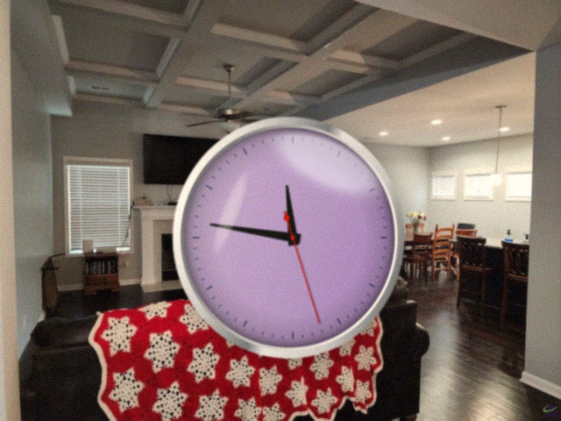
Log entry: 11:46:27
